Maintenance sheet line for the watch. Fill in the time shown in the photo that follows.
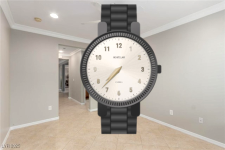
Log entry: 7:37
